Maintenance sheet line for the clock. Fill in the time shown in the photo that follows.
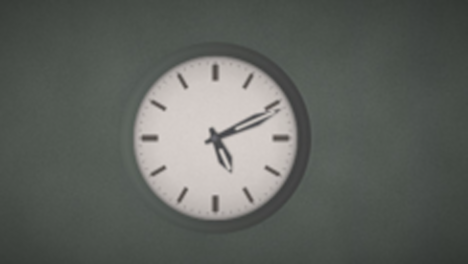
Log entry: 5:11
